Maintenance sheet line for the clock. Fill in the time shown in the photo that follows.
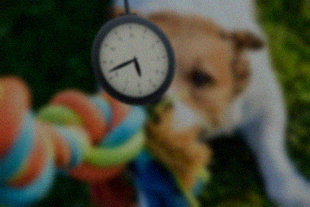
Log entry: 5:42
